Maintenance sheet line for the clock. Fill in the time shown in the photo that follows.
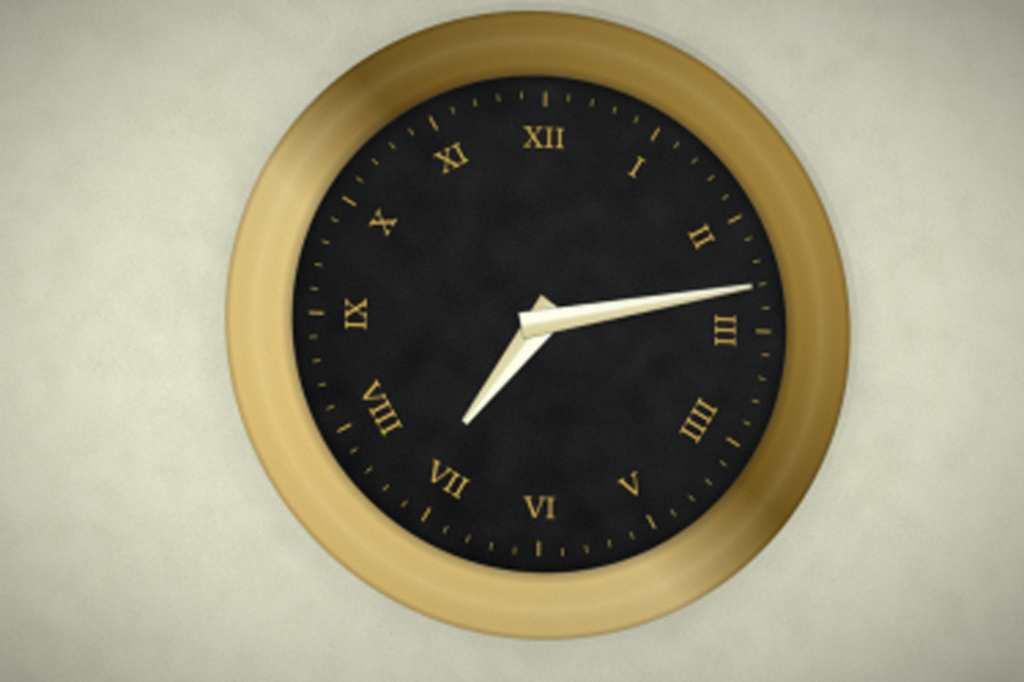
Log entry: 7:13
